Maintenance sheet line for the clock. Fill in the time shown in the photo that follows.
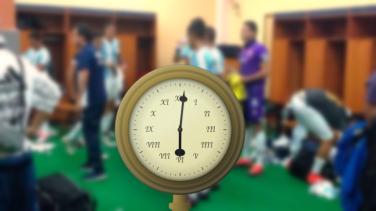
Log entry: 6:01
